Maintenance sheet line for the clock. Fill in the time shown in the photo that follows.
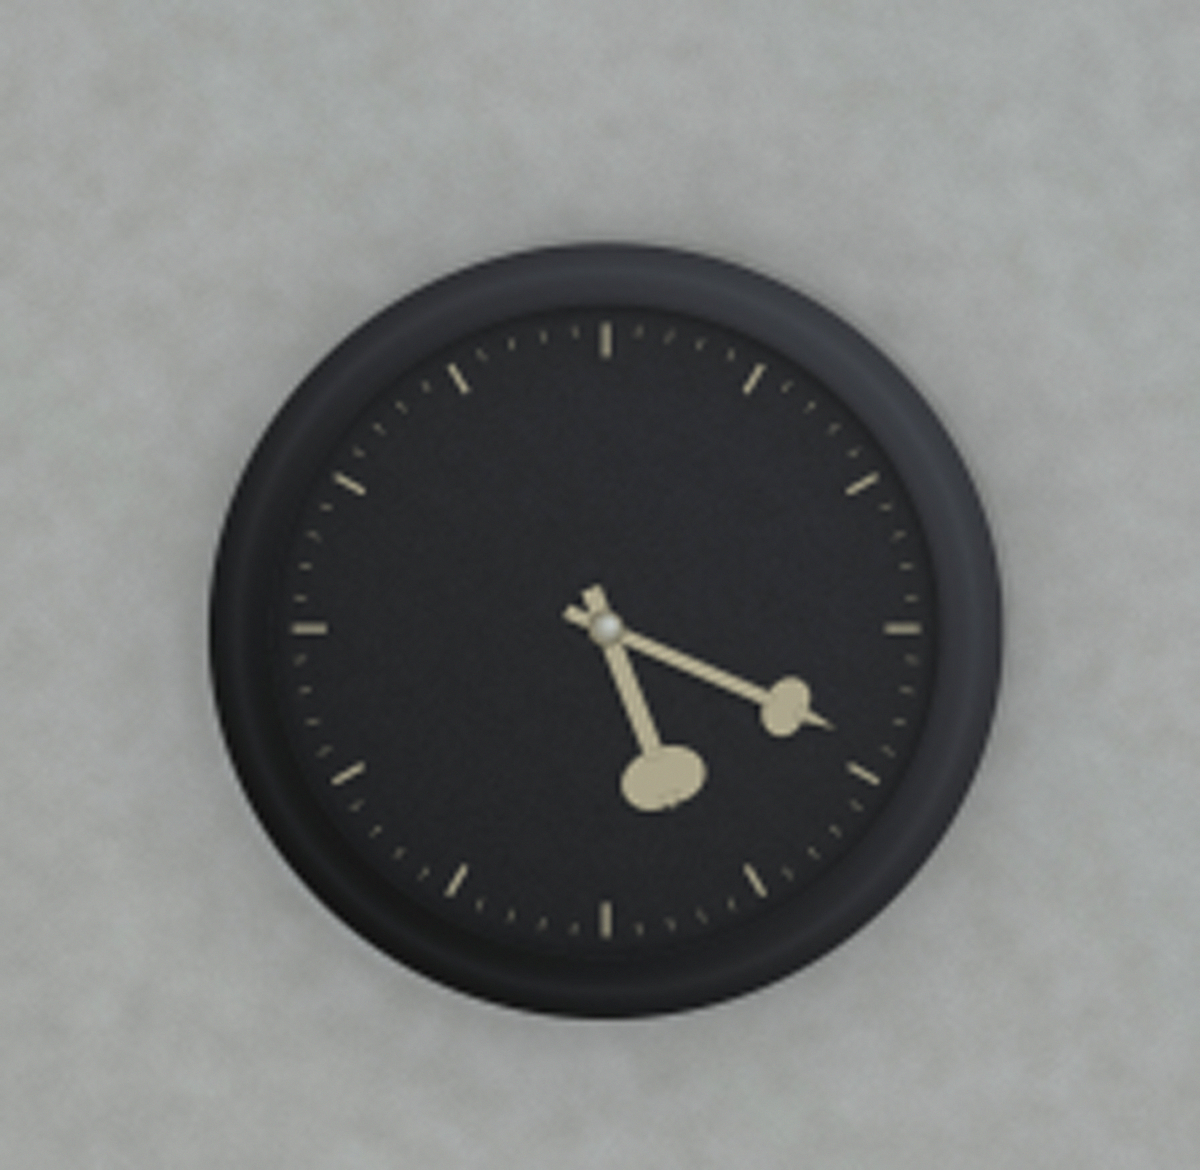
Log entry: 5:19
